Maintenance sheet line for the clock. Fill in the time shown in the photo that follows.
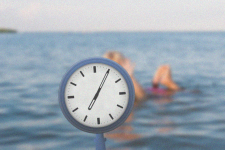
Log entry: 7:05
